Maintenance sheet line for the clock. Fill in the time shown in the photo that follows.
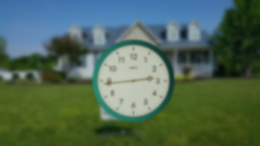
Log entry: 2:44
